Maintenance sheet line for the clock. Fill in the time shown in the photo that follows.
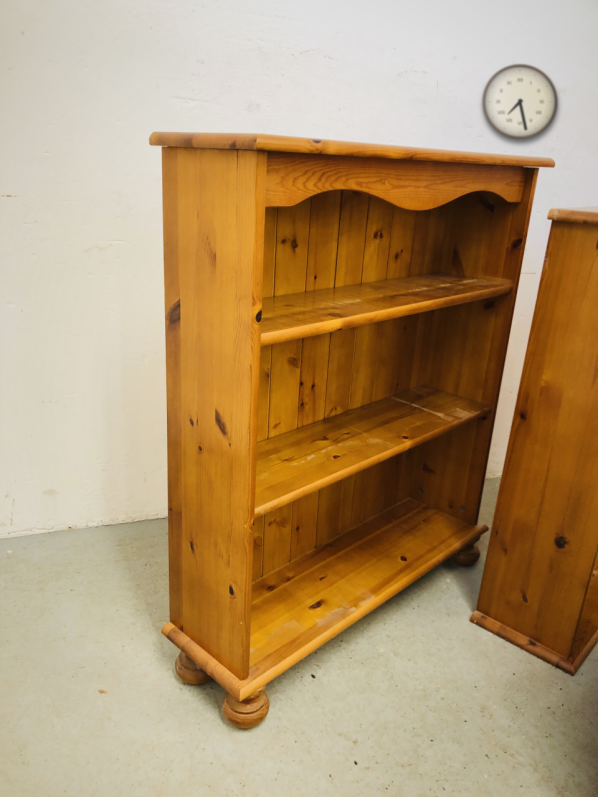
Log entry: 7:28
